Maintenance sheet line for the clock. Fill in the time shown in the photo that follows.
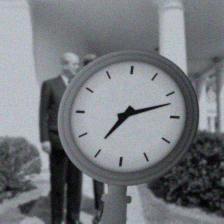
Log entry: 7:12
